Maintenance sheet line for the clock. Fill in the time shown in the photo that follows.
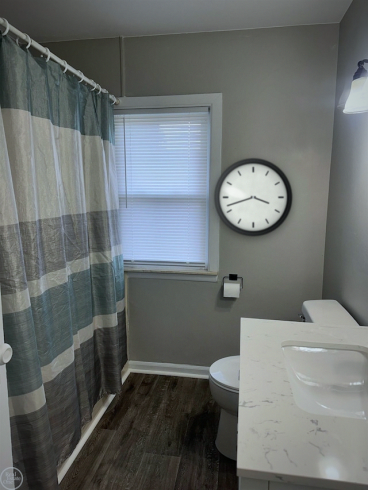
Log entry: 3:42
